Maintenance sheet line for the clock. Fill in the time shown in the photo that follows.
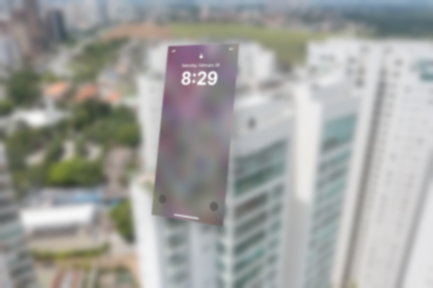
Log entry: 8:29
